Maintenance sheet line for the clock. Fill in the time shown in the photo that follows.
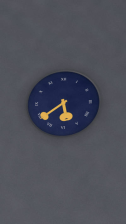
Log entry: 5:39
